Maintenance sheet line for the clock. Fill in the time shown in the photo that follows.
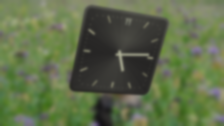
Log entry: 5:14
